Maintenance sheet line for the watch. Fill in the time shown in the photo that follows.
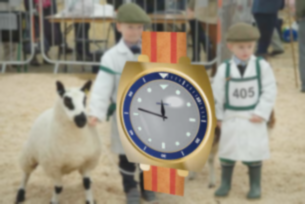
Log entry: 11:47
